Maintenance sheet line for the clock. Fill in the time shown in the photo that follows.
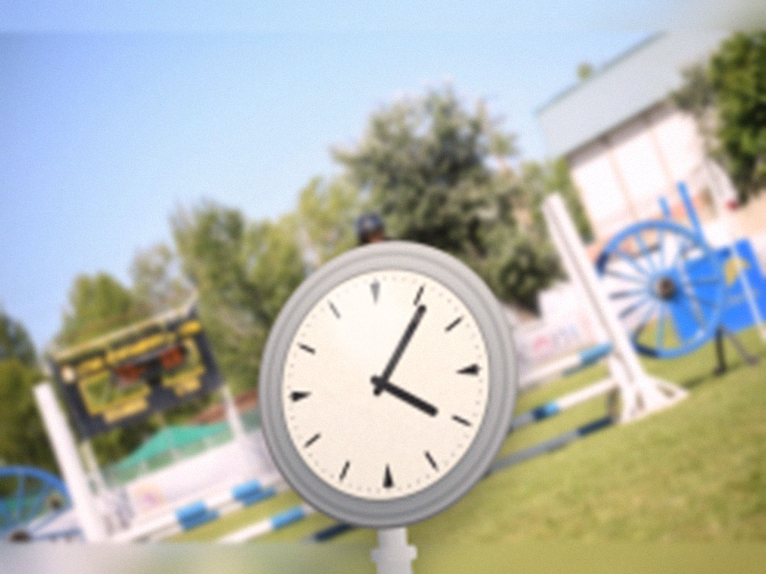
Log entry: 4:06
